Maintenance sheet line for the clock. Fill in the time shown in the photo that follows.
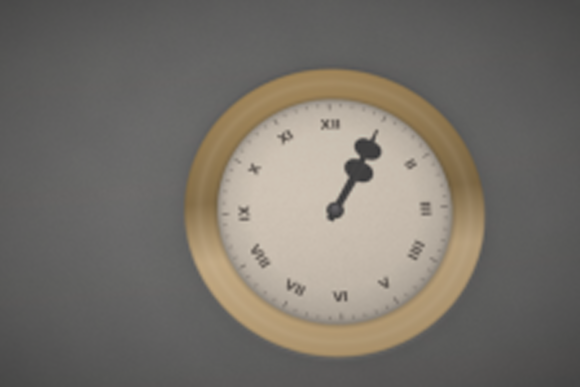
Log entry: 1:05
